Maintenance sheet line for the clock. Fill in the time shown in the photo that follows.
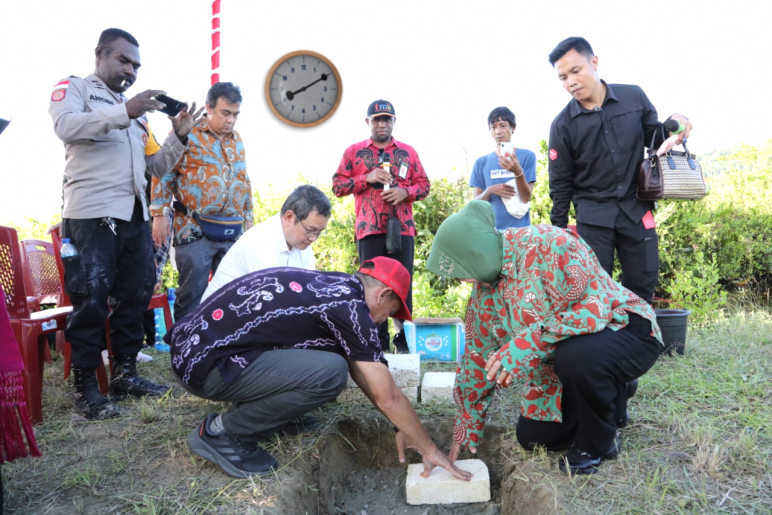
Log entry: 8:10
